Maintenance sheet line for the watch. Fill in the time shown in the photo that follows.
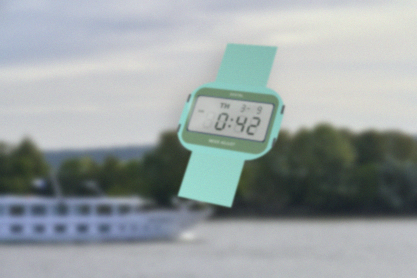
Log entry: 0:42
